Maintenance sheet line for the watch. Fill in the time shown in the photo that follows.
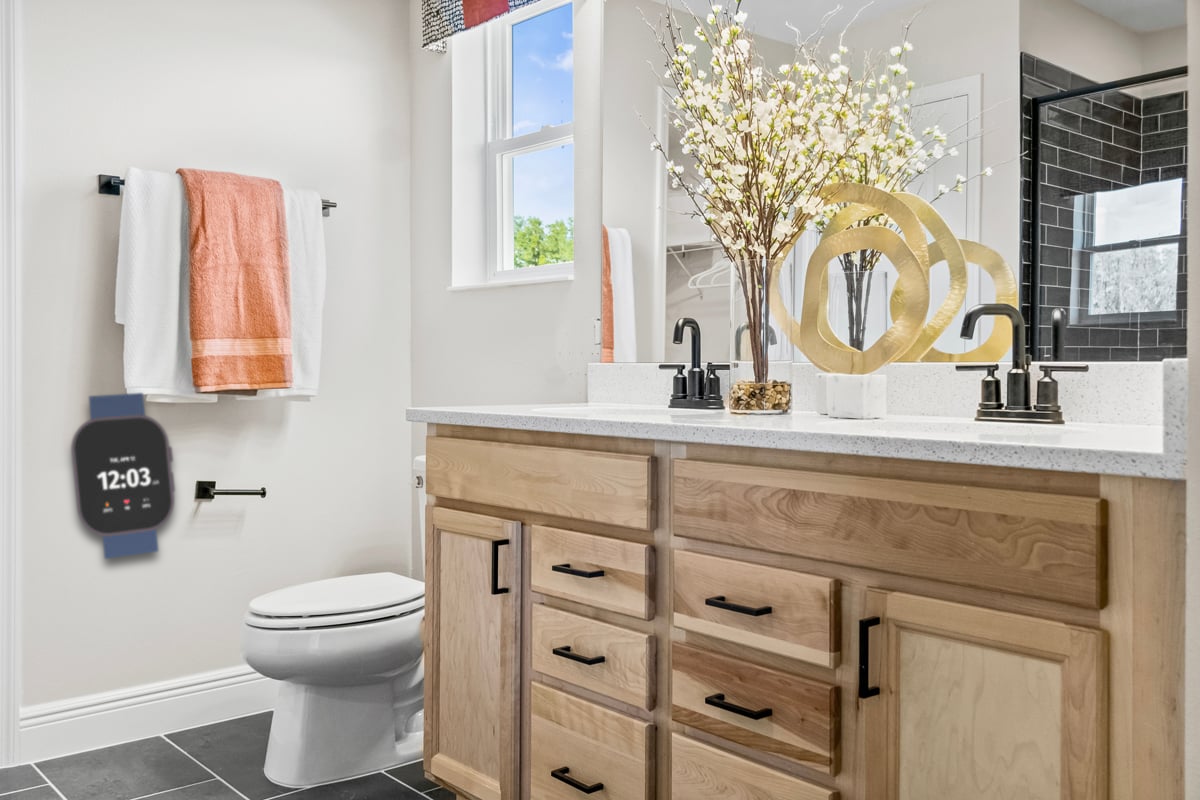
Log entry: 12:03
